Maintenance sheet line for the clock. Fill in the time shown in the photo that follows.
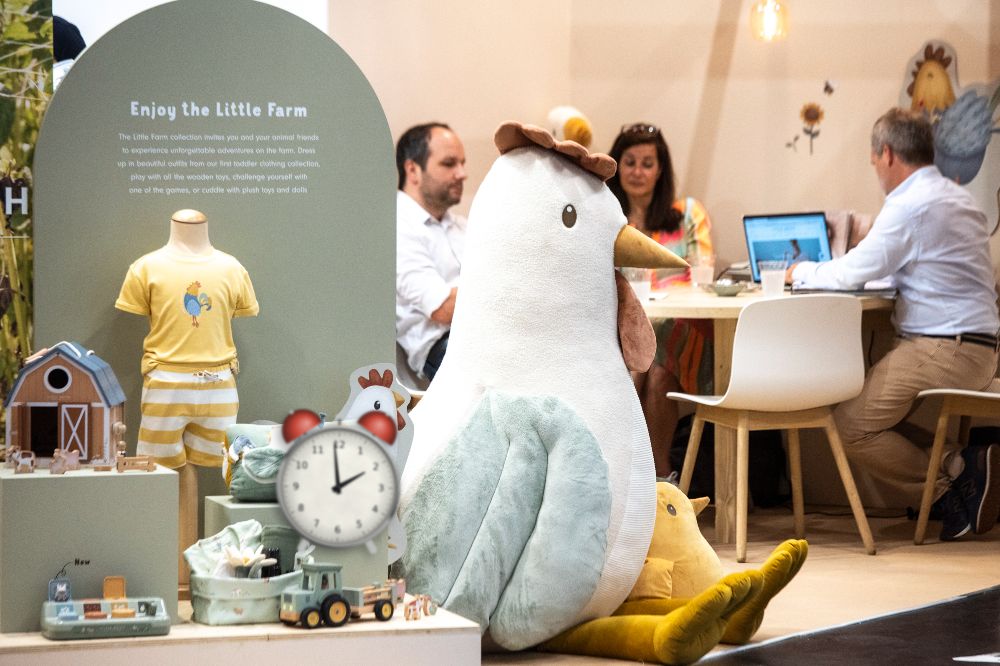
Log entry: 1:59
